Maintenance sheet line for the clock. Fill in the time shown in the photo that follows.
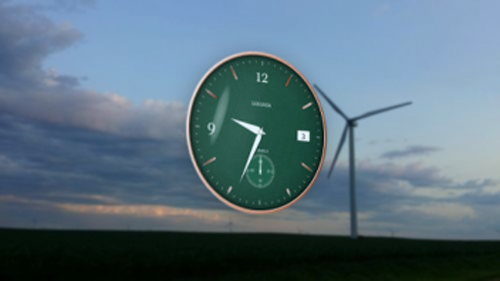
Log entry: 9:34
